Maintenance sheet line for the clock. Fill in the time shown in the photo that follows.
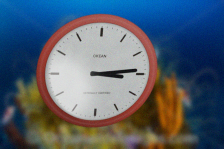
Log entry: 3:14
